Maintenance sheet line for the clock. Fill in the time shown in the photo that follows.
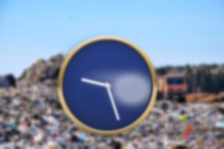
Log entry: 9:27
